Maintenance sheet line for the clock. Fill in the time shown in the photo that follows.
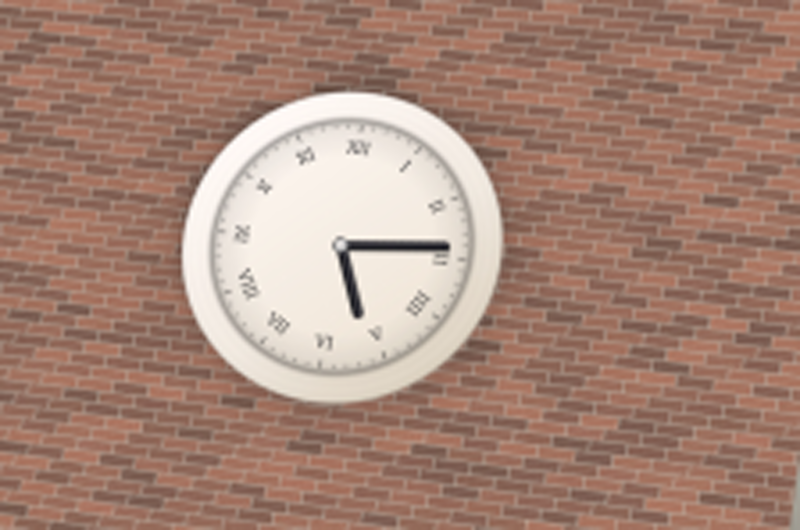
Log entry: 5:14
